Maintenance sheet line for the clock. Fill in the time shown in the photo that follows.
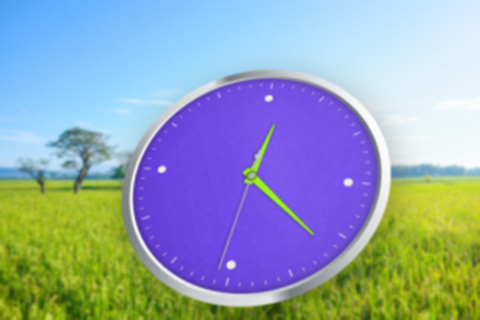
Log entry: 12:21:31
